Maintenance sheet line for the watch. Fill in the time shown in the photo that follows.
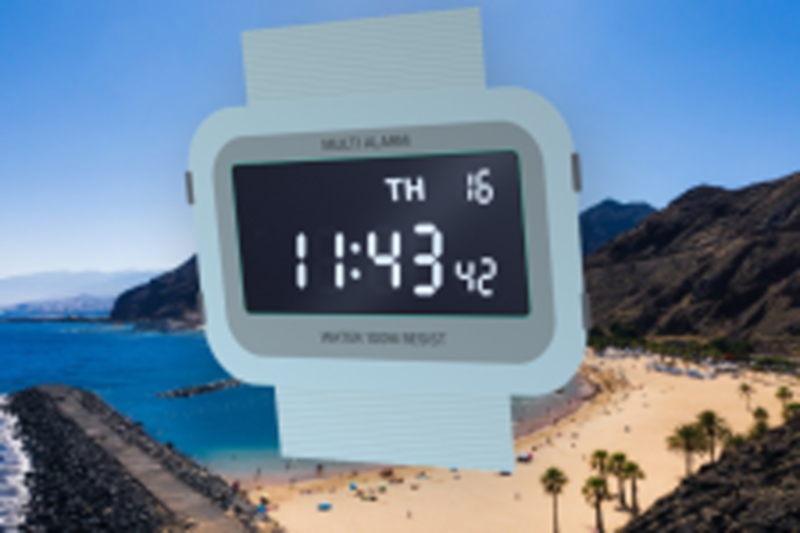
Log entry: 11:43:42
